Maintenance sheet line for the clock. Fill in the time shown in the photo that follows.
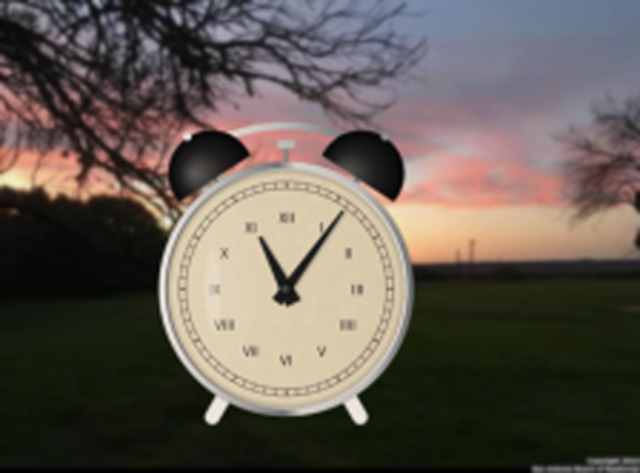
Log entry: 11:06
